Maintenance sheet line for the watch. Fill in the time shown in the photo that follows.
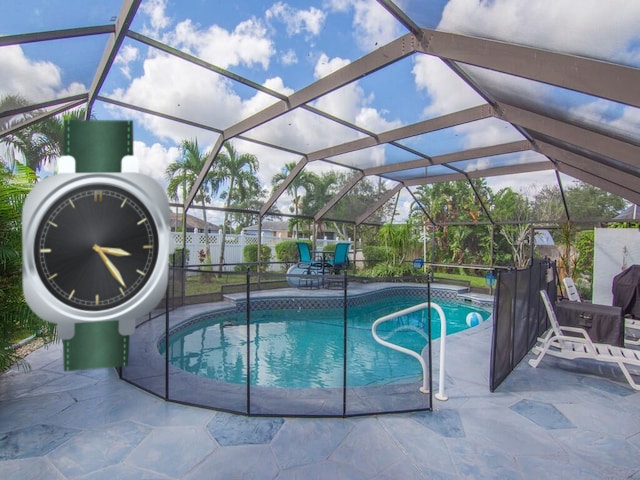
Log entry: 3:24
